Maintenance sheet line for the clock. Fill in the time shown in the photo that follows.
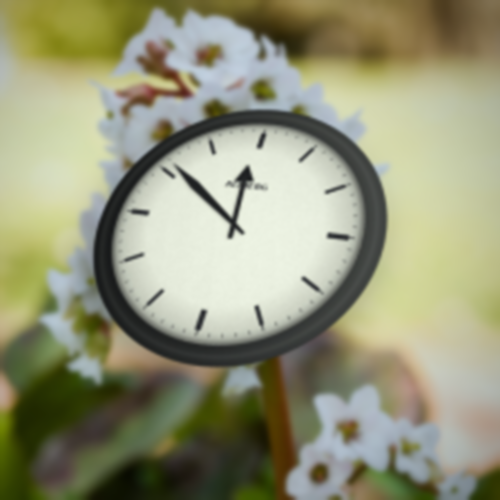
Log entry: 11:51
